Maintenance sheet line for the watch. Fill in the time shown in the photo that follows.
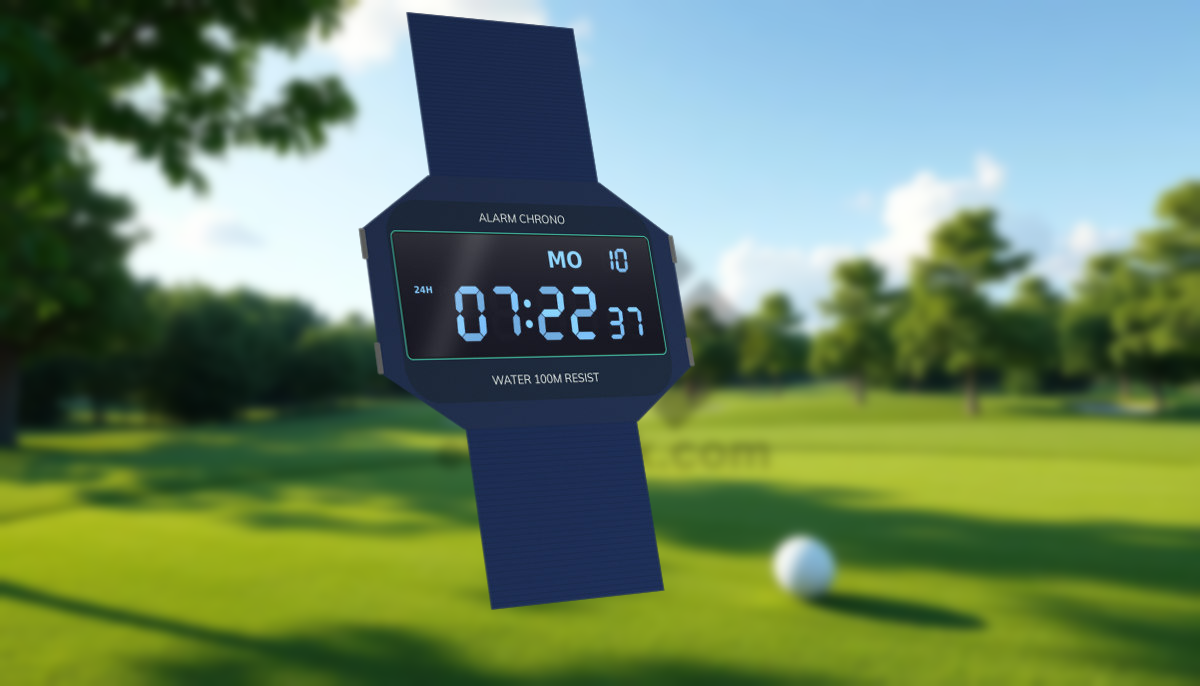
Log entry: 7:22:37
